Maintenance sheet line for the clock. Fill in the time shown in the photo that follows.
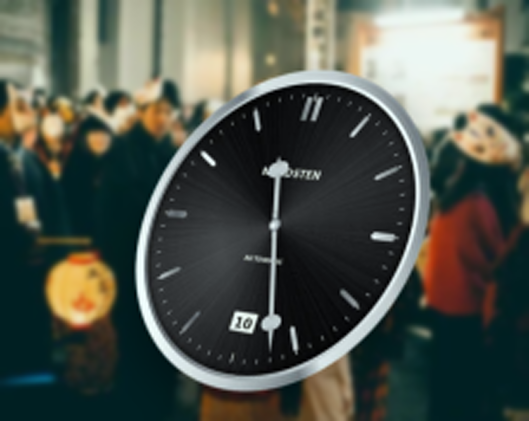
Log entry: 11:27
